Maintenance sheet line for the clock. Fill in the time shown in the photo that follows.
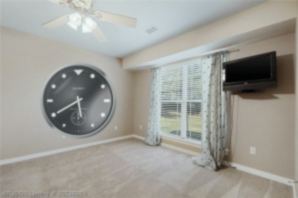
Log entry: 5:40
